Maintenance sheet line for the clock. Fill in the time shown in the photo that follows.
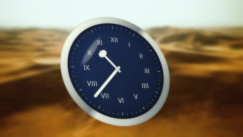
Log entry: 10:37
